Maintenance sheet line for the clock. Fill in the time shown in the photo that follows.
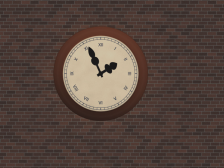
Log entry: 1:56
